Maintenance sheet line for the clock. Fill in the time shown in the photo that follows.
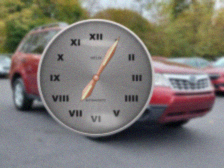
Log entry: 7:05
